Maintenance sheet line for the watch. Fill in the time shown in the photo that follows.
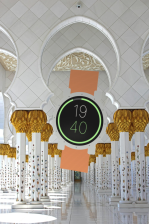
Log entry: 19:40
